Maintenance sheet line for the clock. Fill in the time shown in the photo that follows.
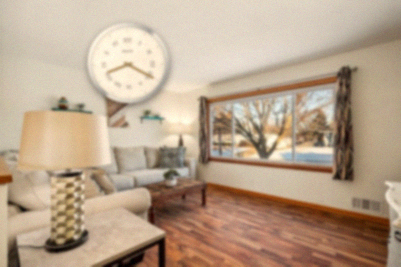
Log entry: 8:20
